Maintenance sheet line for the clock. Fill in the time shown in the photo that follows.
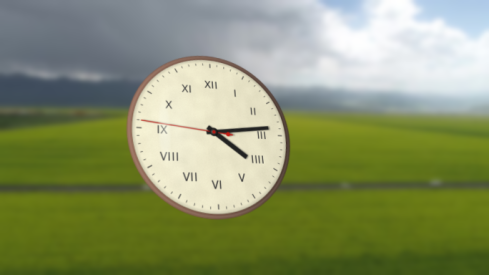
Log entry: 4:13:46
